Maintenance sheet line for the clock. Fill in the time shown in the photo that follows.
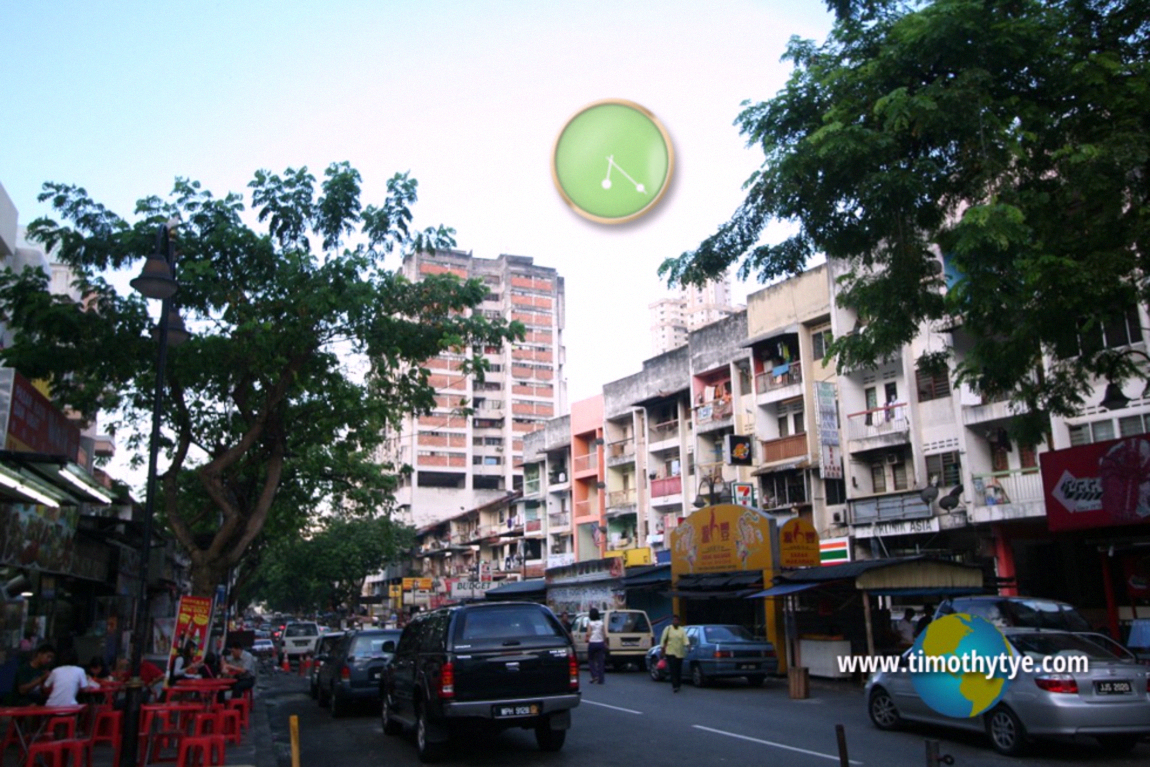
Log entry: 6:22
